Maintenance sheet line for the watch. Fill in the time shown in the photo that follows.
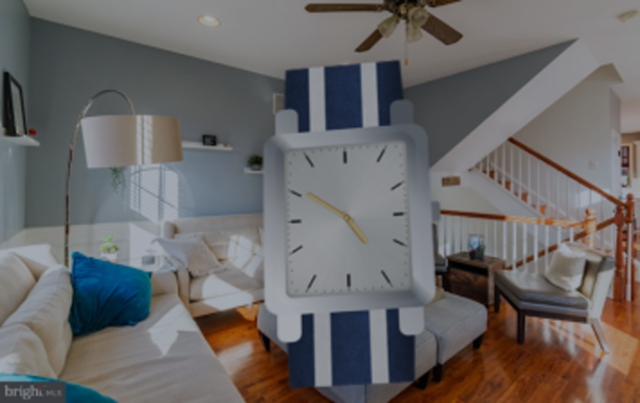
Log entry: 4:51
